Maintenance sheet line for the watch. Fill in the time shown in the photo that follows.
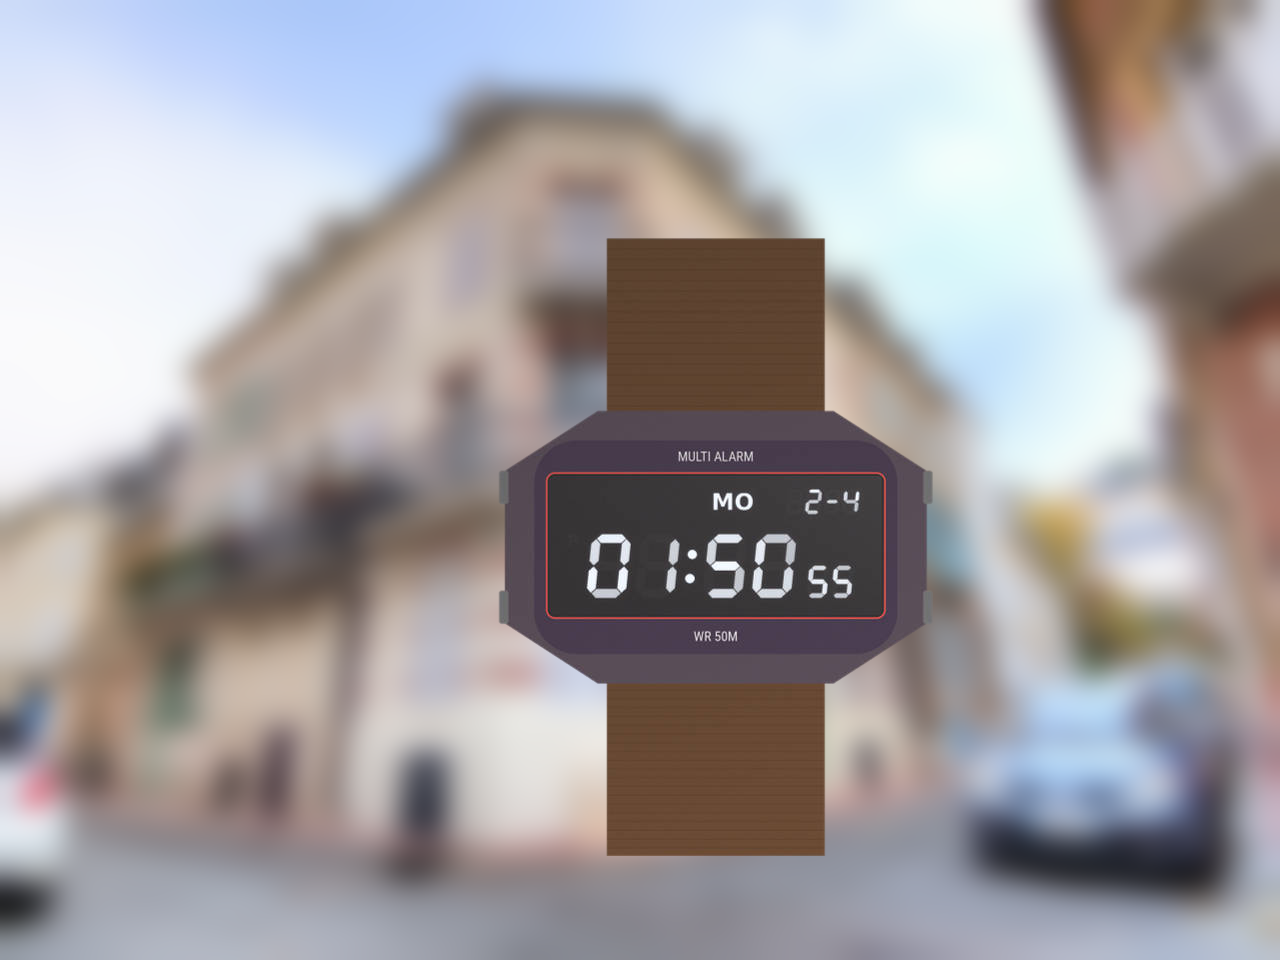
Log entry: 1:50:55
